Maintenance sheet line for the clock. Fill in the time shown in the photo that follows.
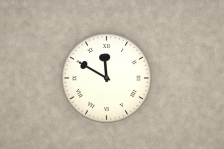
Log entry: 11:50
